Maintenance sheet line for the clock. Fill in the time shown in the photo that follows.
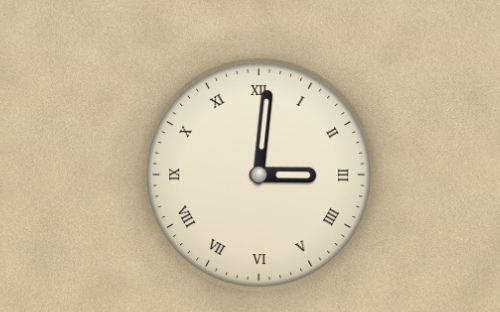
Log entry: 3:01
